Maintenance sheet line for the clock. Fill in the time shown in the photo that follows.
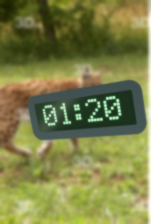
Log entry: 1:20
